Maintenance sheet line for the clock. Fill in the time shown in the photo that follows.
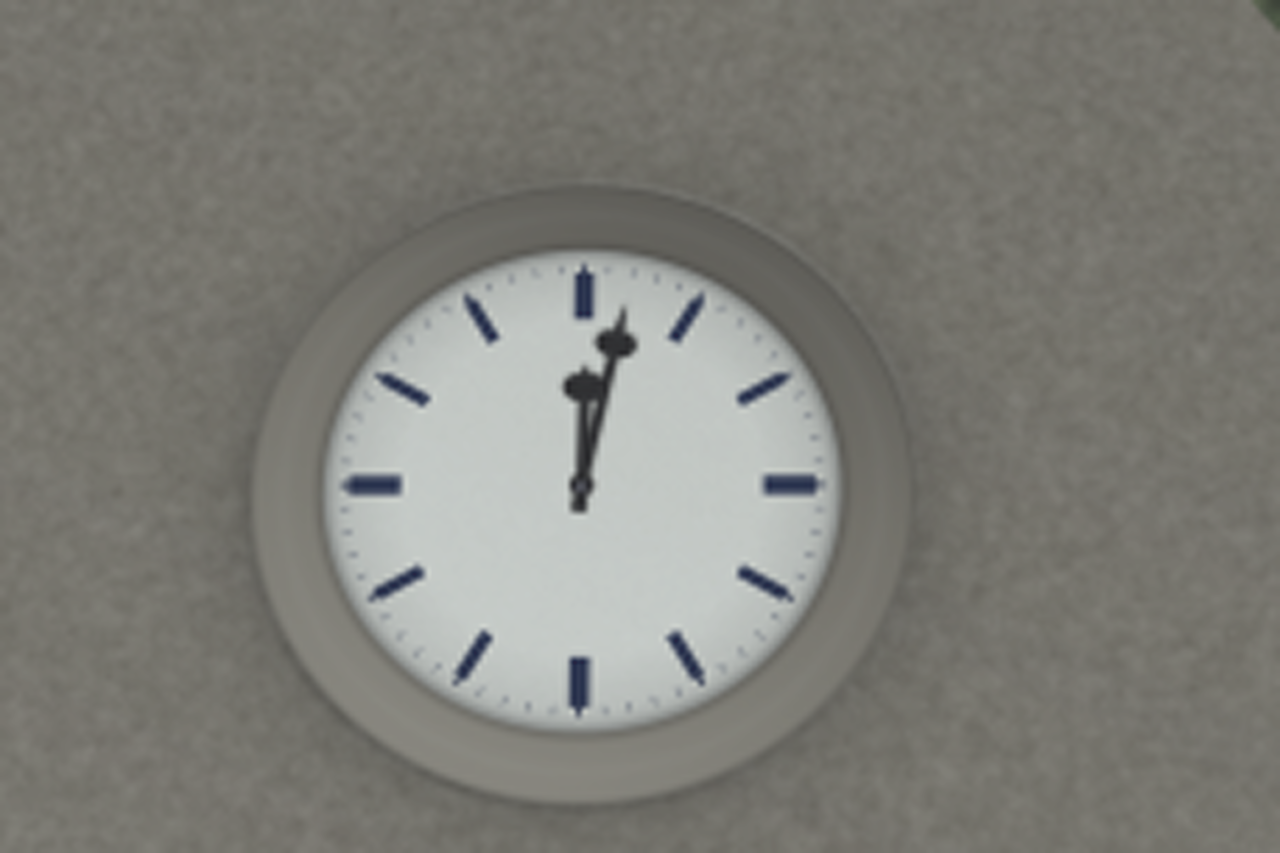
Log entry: 12:02
